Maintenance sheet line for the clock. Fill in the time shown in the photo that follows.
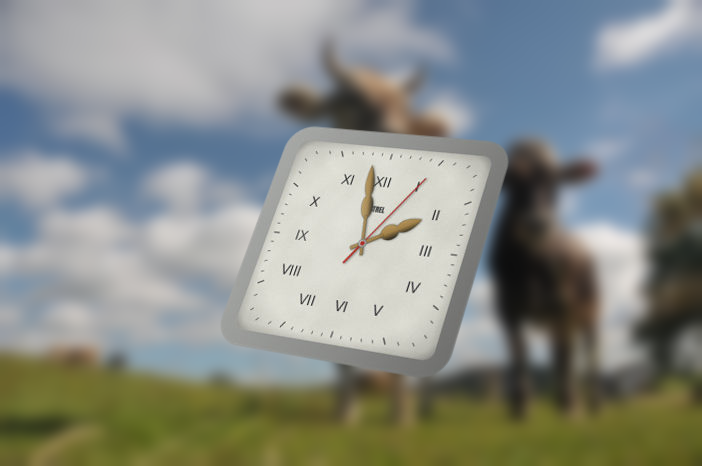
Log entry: 1:58:05
